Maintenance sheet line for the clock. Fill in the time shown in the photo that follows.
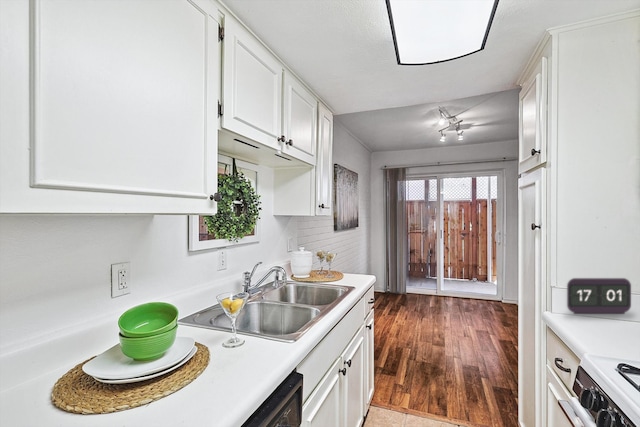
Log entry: 17:01
